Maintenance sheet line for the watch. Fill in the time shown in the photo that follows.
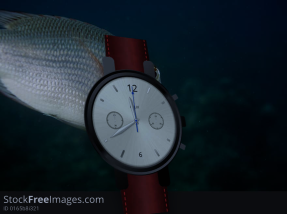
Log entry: 11:40
